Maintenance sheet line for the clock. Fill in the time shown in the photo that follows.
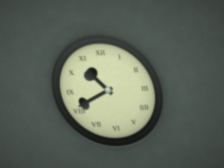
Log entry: 10:41
